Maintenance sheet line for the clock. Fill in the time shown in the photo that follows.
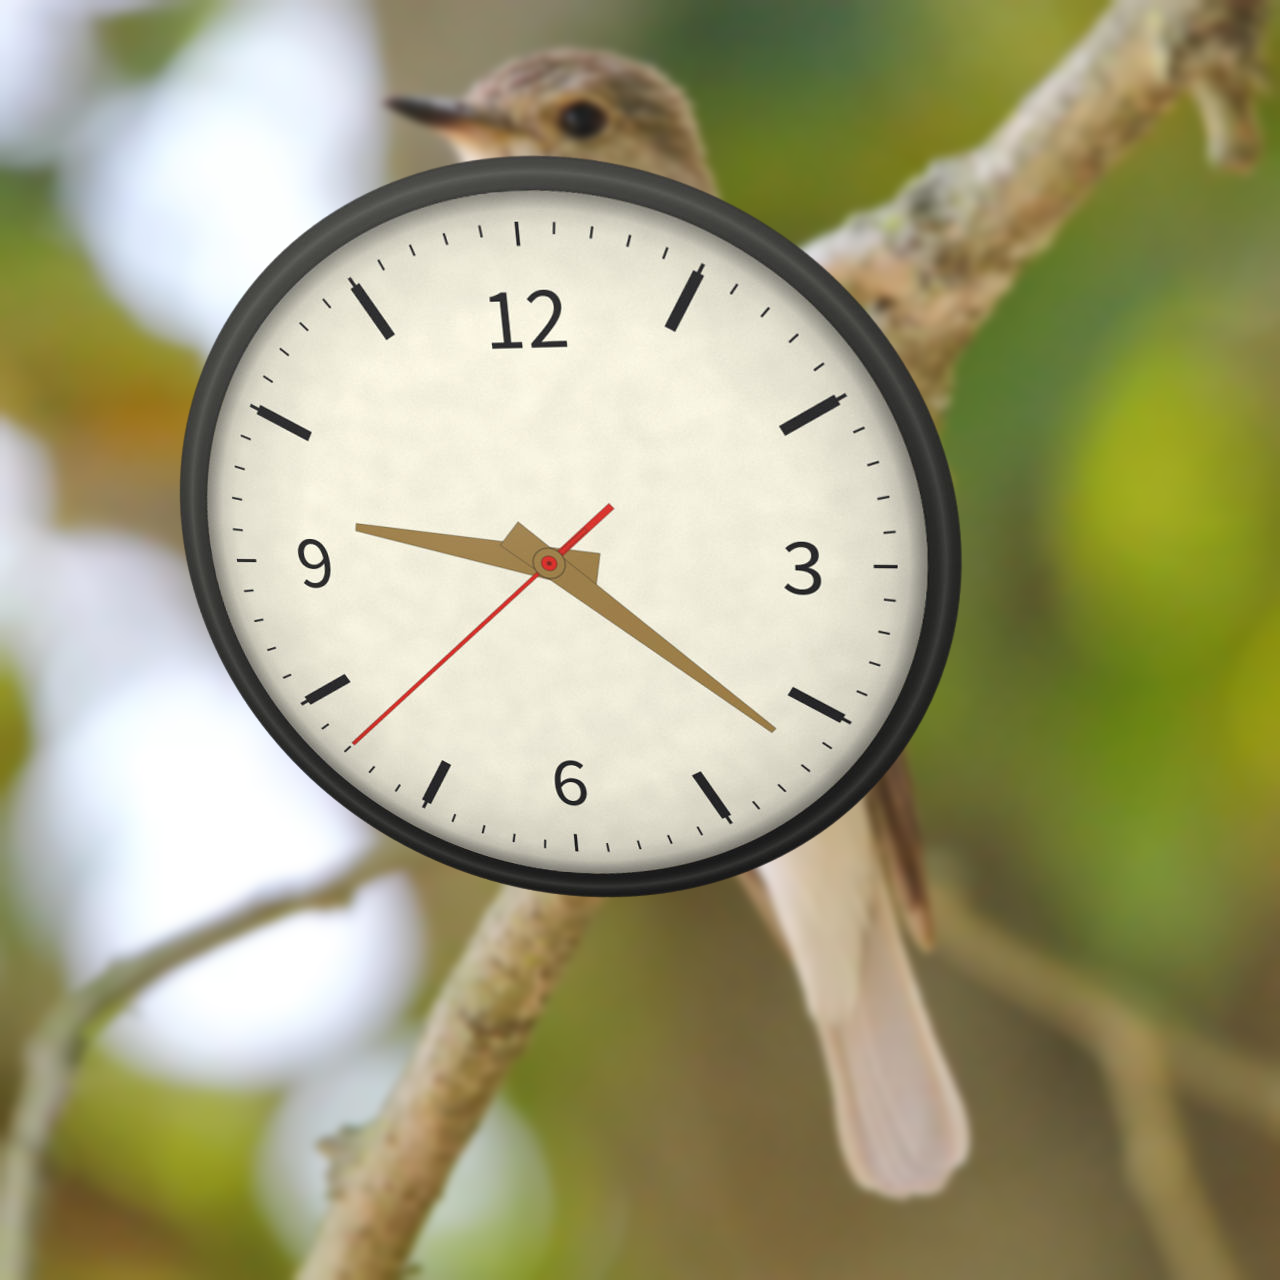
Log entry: 9:21:38
